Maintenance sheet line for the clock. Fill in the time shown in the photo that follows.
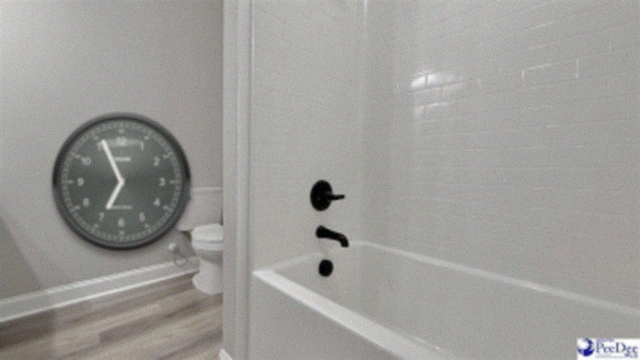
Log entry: 6:56
